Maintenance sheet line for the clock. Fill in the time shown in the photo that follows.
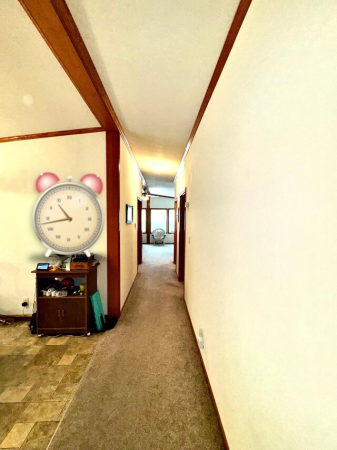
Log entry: 10:43
